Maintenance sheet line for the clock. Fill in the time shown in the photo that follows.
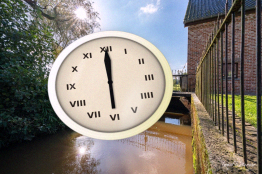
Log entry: 6:00
